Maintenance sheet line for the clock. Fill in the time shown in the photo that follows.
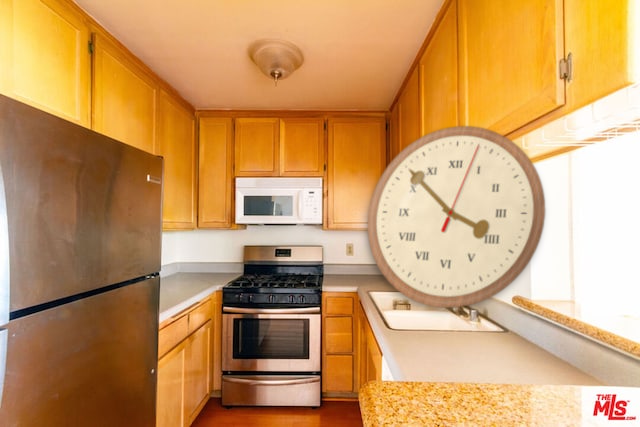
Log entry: 3:52:03
